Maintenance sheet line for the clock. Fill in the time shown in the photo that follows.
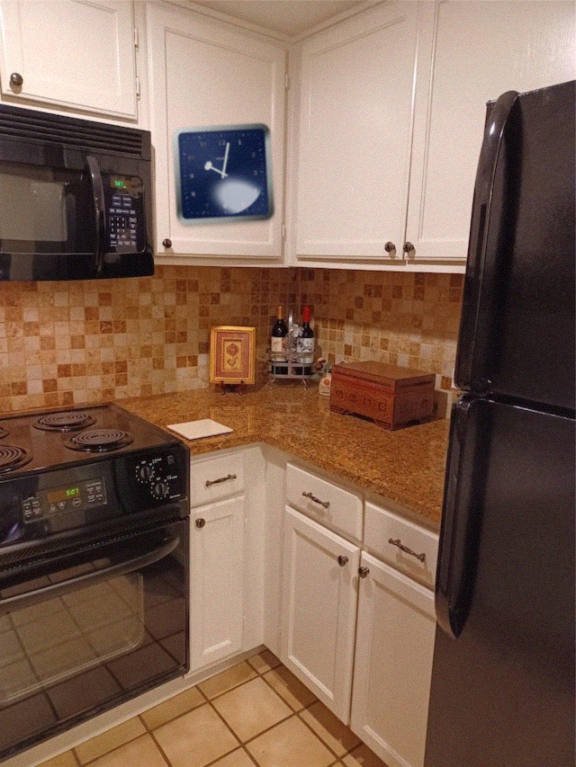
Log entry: 10:02
